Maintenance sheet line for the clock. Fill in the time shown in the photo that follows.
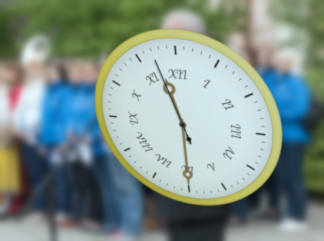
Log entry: 11:29:57
